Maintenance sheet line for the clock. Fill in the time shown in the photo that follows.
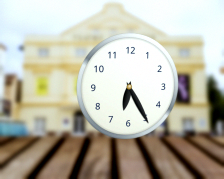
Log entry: 6:25
